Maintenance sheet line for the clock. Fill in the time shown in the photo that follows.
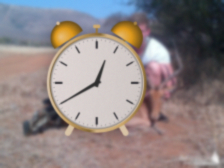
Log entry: 12:40
